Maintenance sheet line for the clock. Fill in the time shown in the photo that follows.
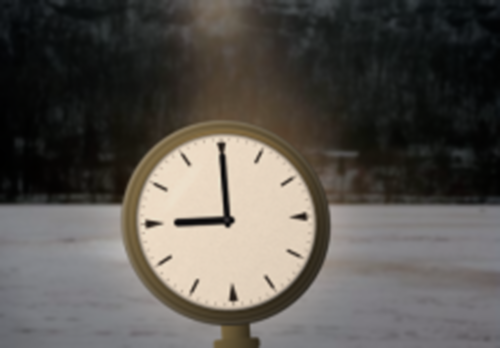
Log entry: 9:00
